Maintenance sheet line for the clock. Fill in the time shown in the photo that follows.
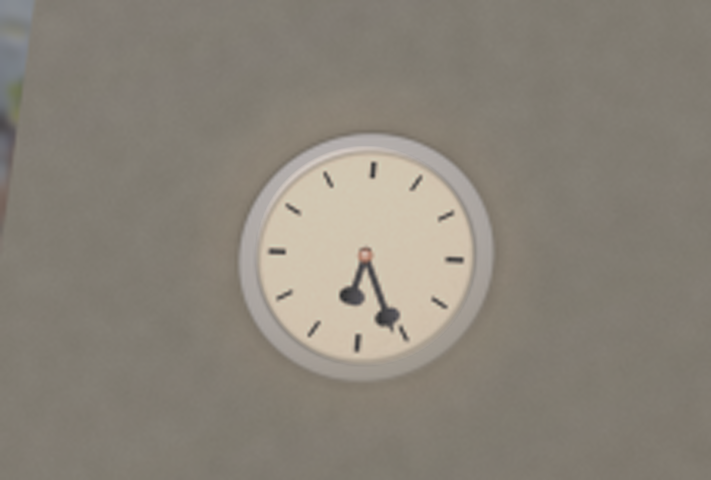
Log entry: 6:26
